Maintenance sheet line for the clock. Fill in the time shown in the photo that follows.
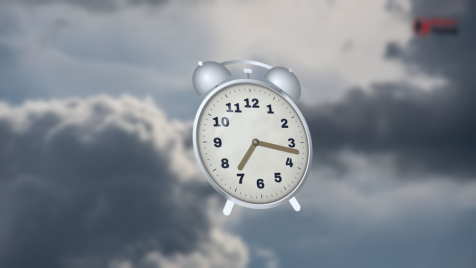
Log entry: 7:17
